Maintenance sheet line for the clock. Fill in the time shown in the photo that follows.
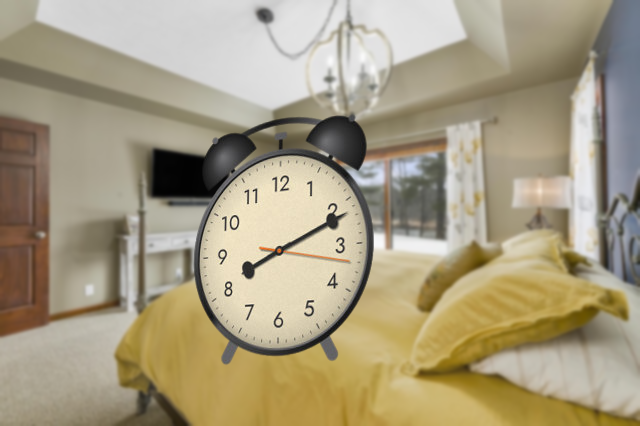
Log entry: 8:11:17
